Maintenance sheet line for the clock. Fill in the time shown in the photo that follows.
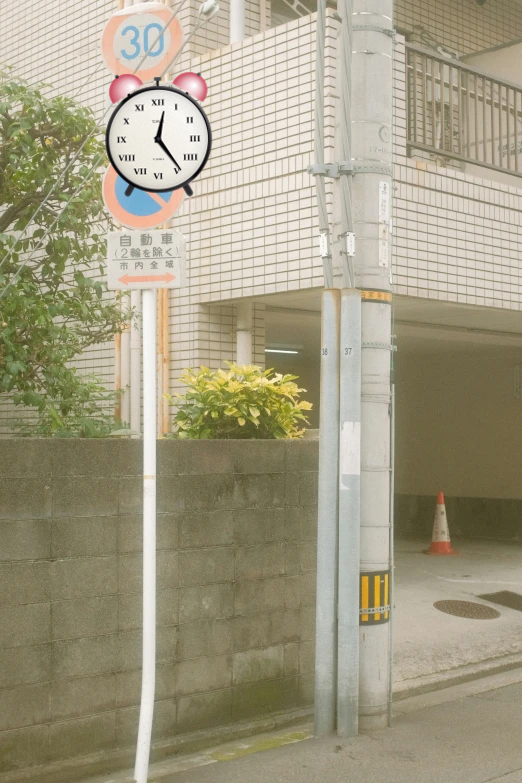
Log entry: 12:24
